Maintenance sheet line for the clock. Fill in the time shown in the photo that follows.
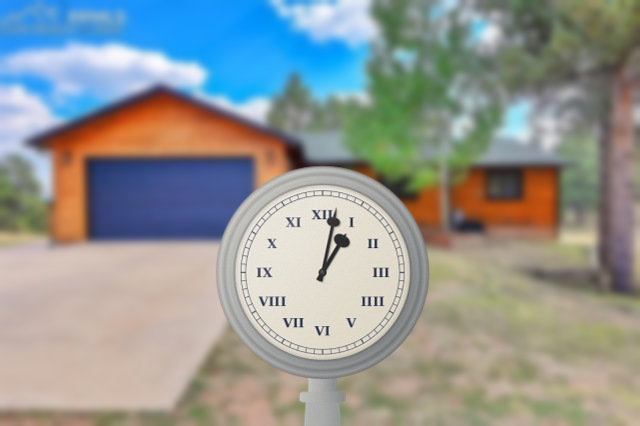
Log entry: 1:02
